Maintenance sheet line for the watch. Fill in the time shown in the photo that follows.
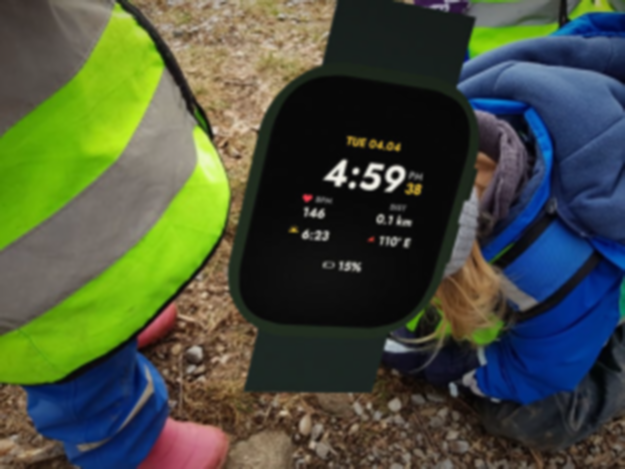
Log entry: 4:59
